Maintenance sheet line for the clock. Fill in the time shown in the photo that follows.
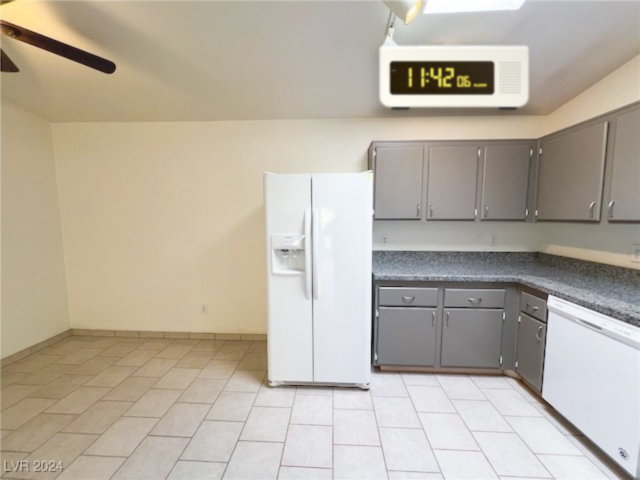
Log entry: 11:42
